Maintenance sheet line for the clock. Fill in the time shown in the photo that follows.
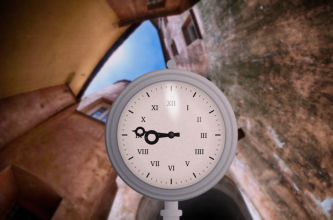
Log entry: 8:46
